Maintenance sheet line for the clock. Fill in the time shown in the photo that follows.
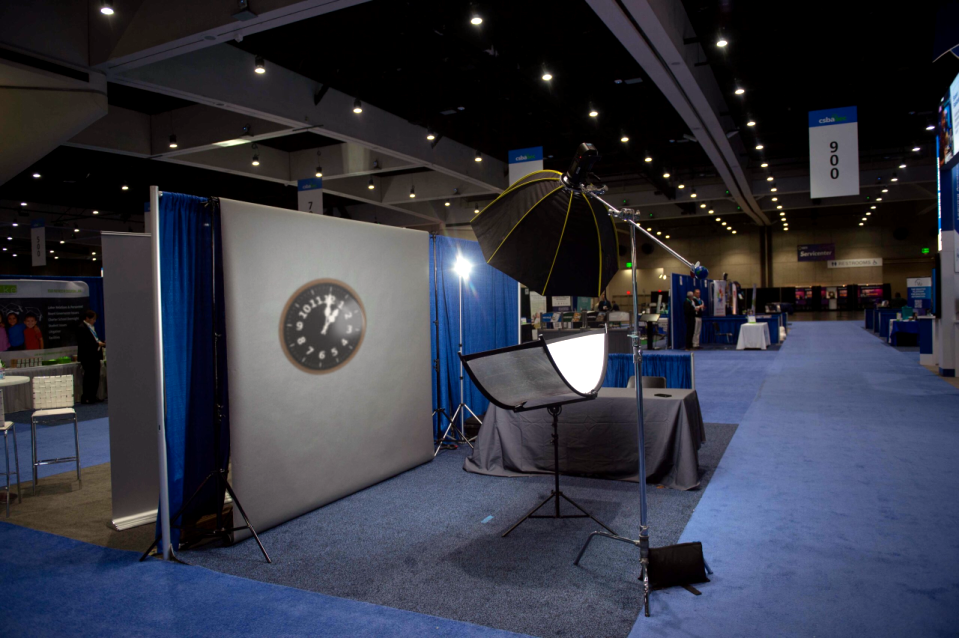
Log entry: 1:00
